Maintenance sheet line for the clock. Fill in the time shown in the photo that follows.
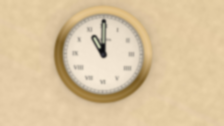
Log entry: 11:00
